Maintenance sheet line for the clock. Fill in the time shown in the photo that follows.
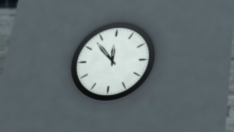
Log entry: 11:53
